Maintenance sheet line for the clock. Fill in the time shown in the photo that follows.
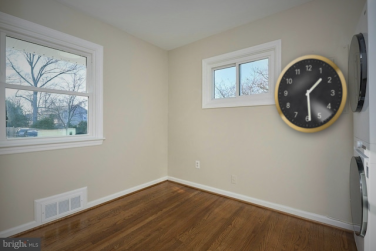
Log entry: 1:29
